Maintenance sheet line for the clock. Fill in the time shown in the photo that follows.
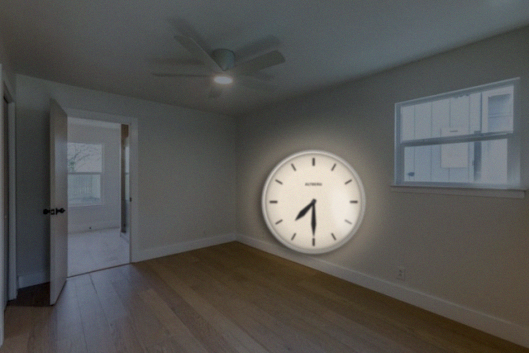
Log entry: 7:30
